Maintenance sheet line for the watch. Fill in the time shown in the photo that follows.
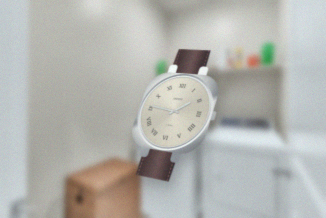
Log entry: 1:46
